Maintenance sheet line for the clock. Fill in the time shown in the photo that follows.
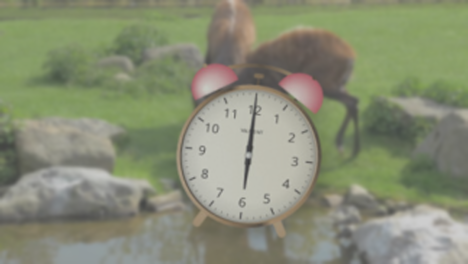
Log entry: 6:00
